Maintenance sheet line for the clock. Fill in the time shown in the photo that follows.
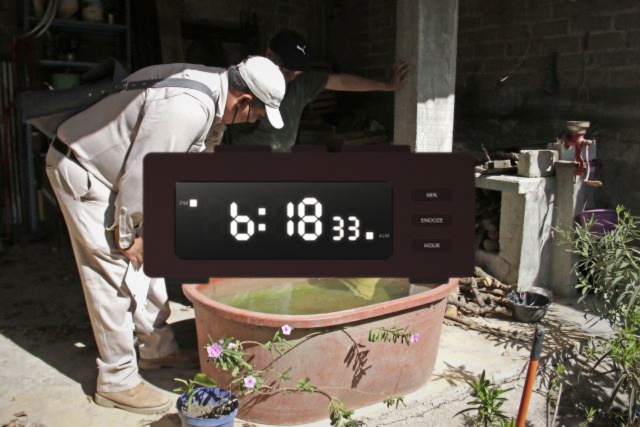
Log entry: 6:18:33
